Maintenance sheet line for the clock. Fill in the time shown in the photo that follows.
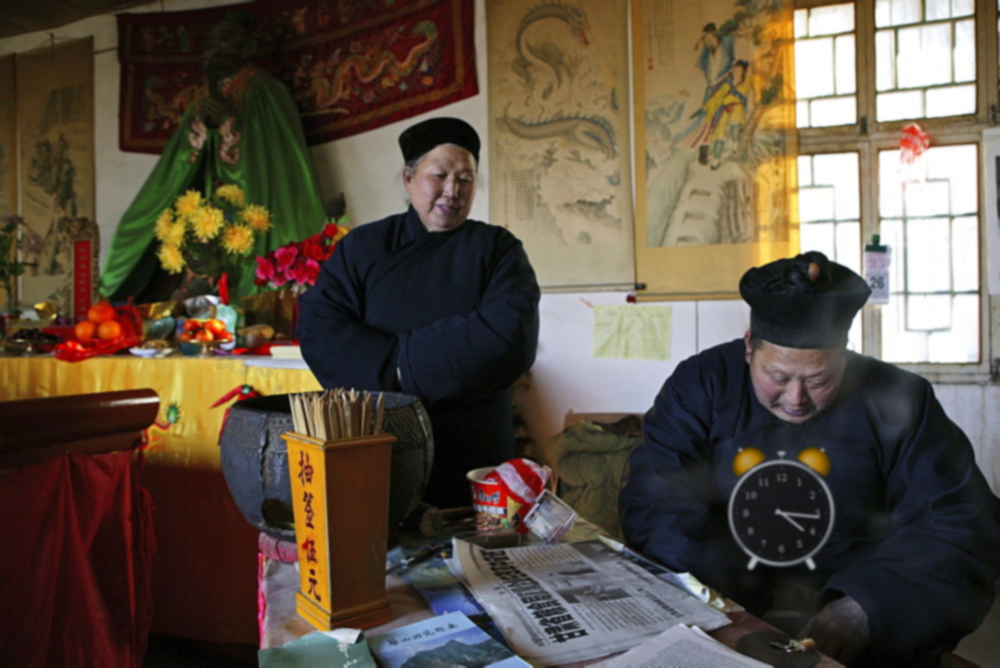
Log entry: 4:16
